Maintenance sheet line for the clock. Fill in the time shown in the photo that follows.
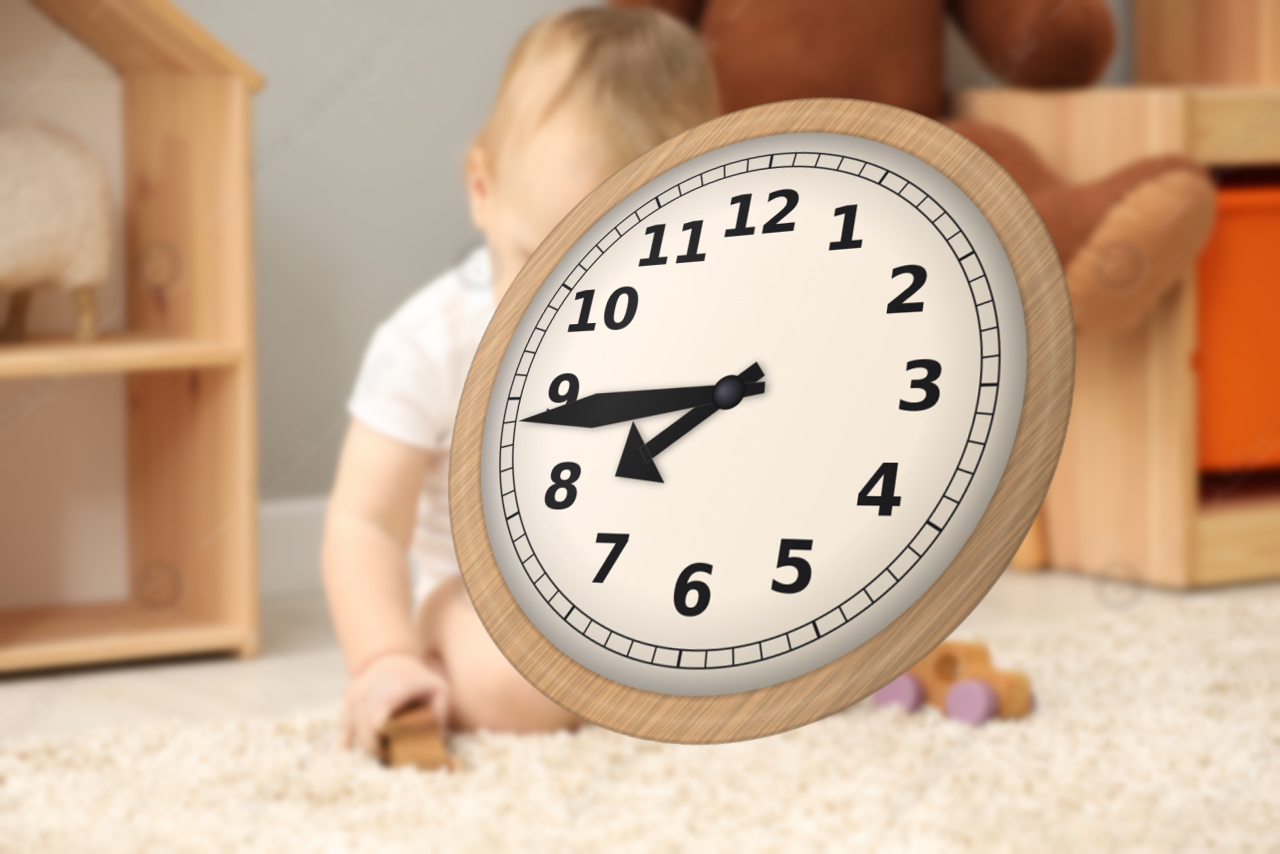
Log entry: 7:44
